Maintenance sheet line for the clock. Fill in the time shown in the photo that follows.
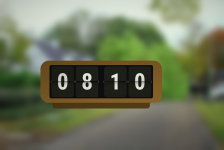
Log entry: 8:10
